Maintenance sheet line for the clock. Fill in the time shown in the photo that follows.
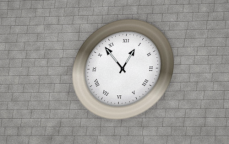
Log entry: 12:53
